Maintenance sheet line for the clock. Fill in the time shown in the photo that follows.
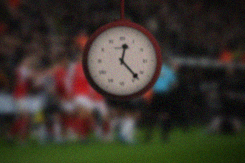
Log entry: 12:23
